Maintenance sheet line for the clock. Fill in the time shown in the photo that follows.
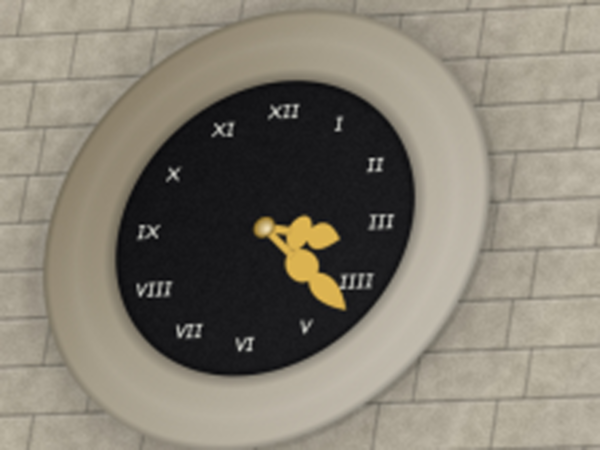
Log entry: 3:22
